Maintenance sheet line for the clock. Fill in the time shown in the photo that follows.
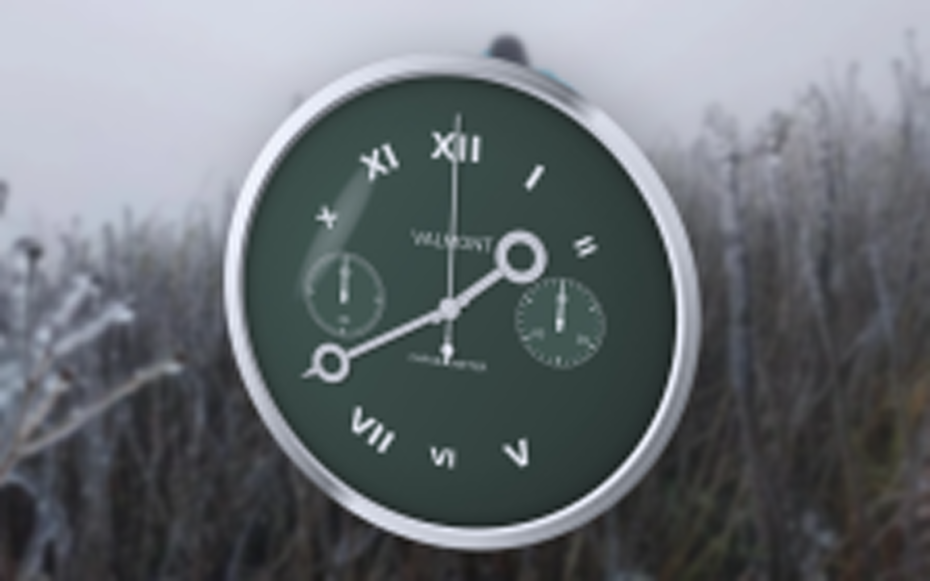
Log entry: 1:40
